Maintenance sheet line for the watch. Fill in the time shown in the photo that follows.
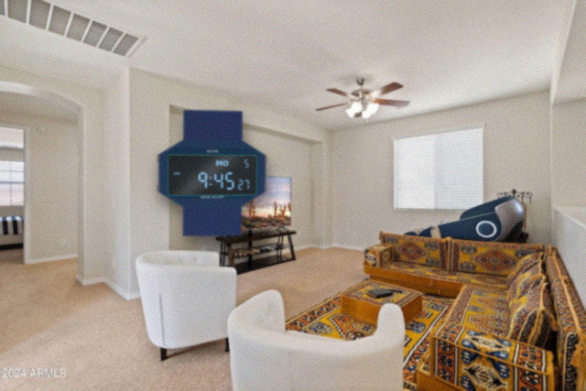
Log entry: 9:45
